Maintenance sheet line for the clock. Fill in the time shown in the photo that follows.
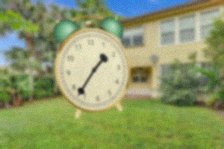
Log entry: 1:37
